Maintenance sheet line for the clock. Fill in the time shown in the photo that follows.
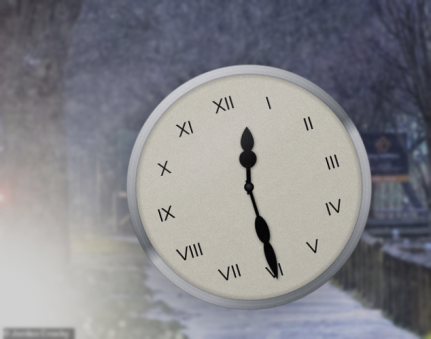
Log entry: 12:30
